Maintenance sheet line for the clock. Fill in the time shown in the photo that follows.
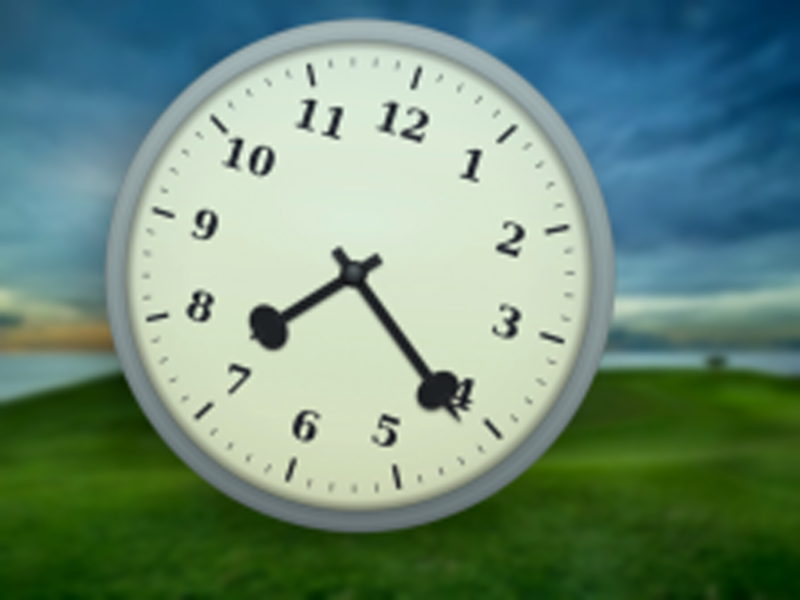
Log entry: 7:21
